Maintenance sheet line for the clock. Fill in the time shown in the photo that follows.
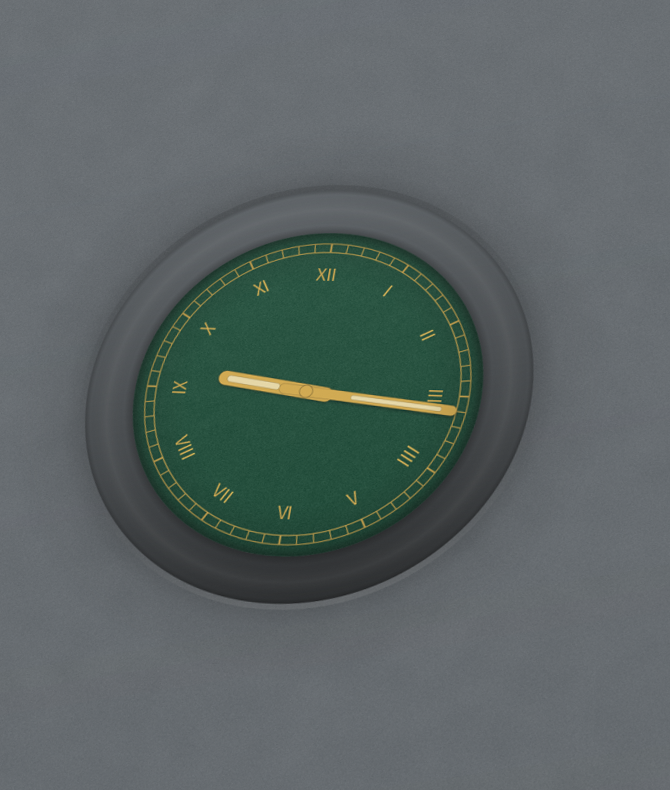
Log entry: 9:16
